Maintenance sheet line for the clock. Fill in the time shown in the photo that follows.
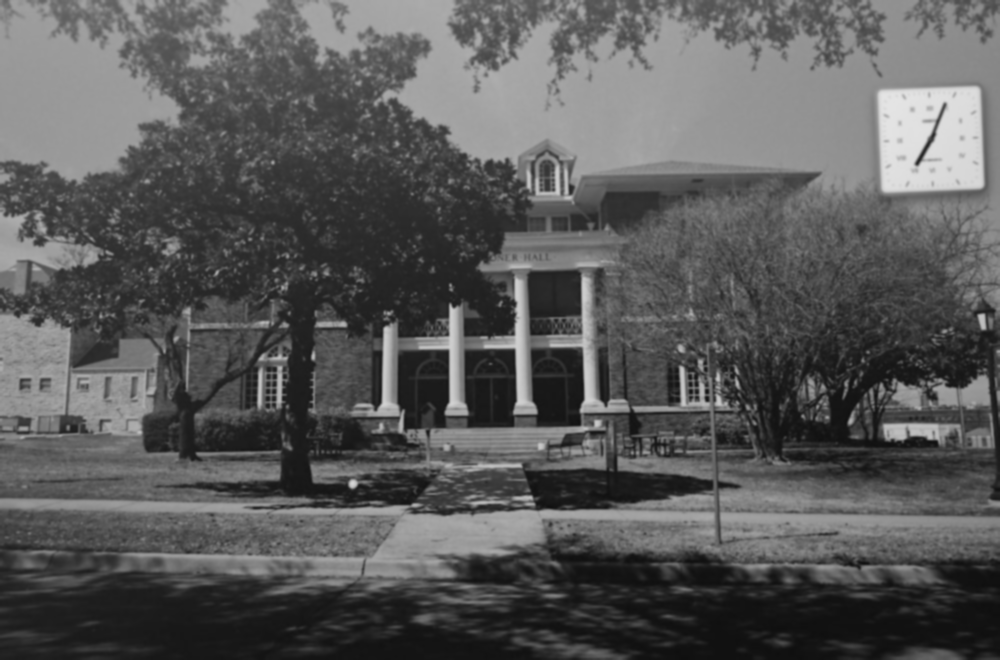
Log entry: 7:04
